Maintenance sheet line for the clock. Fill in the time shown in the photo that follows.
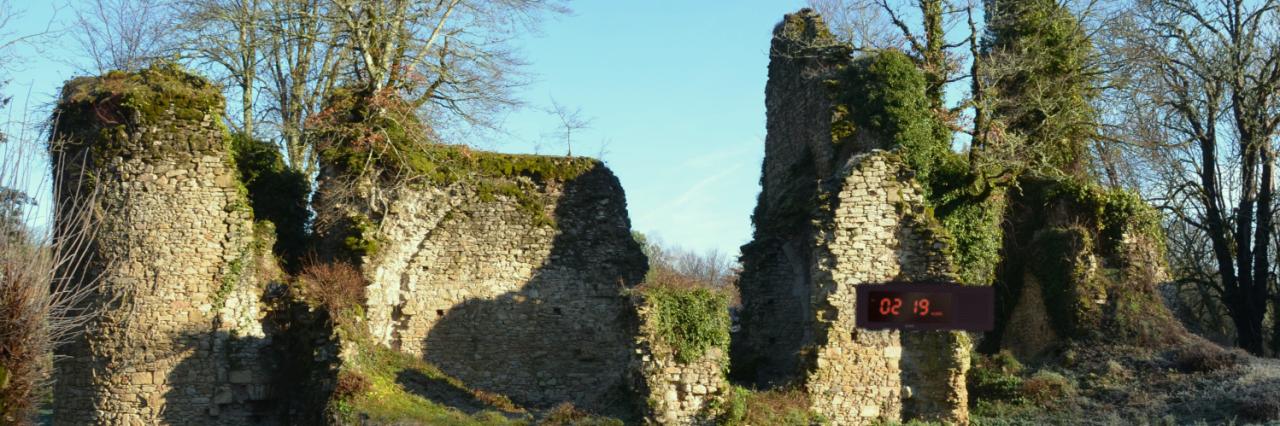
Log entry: 2:19
